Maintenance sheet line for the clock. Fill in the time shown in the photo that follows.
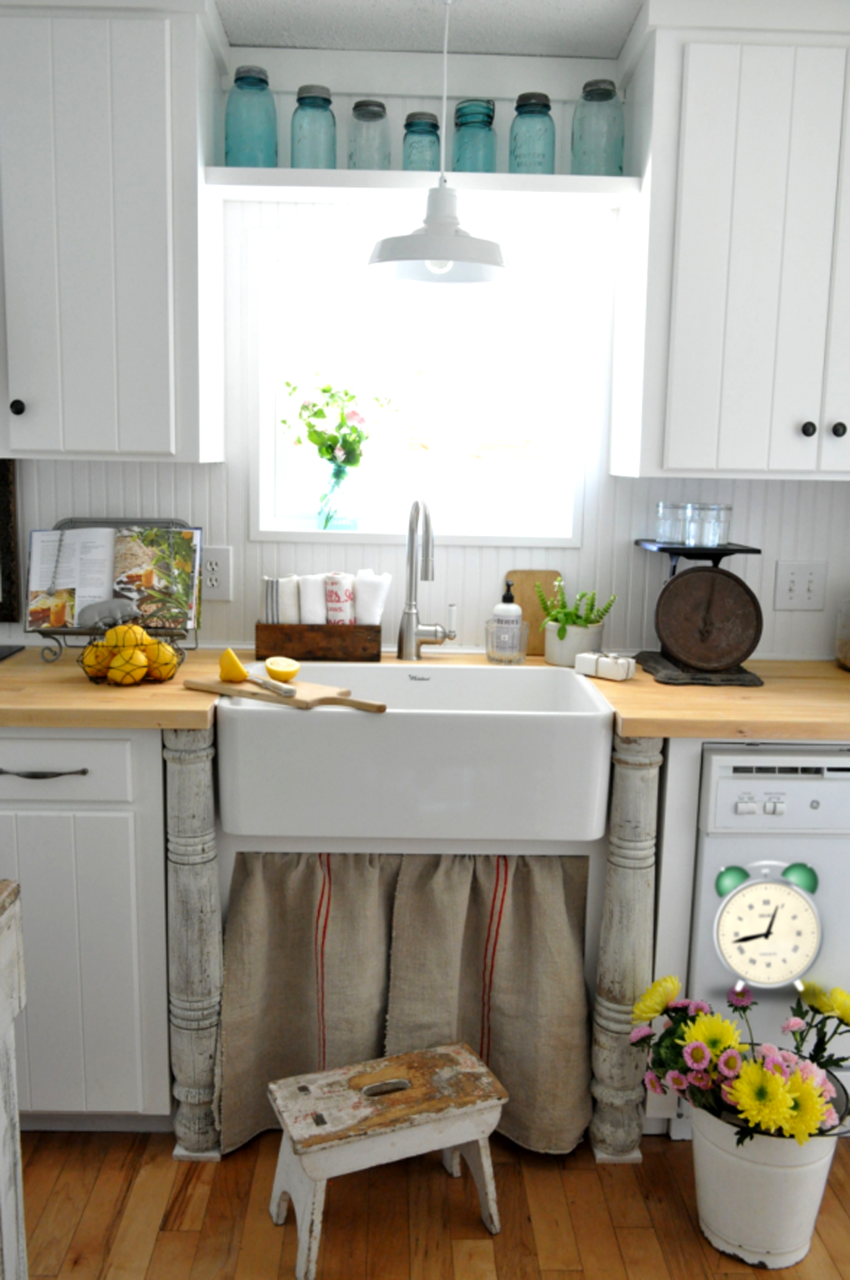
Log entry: 12:43
